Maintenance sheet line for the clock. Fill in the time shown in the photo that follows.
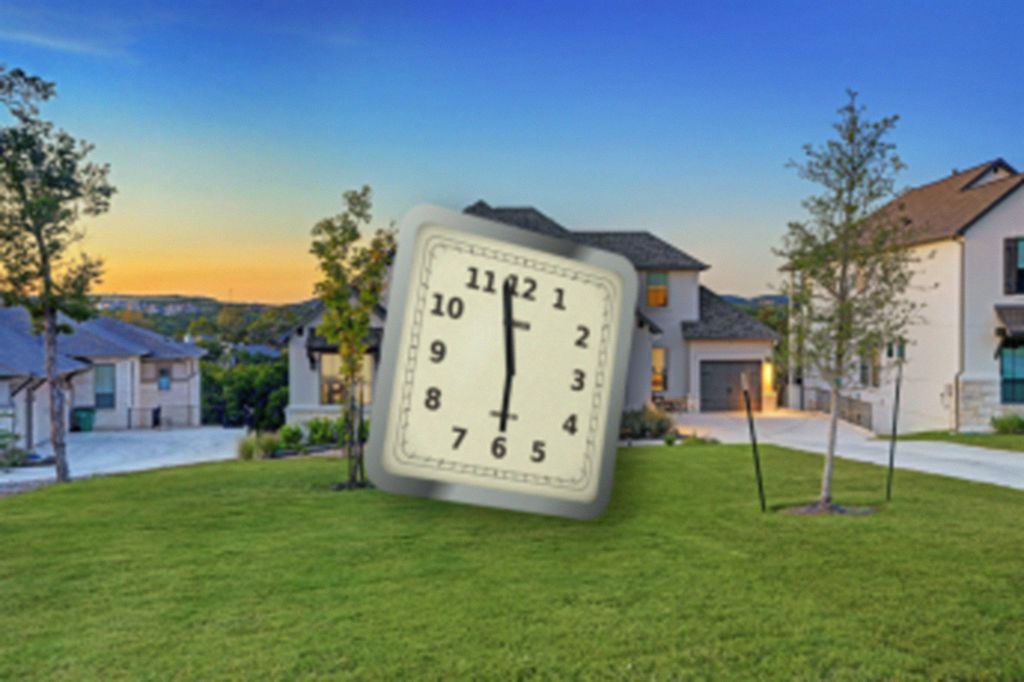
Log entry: 5:58
